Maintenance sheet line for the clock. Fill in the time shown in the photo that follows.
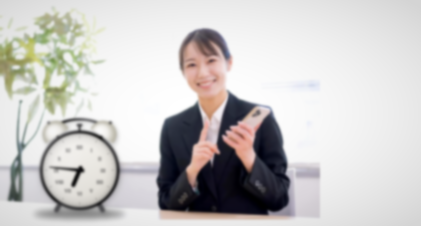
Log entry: 6:46
